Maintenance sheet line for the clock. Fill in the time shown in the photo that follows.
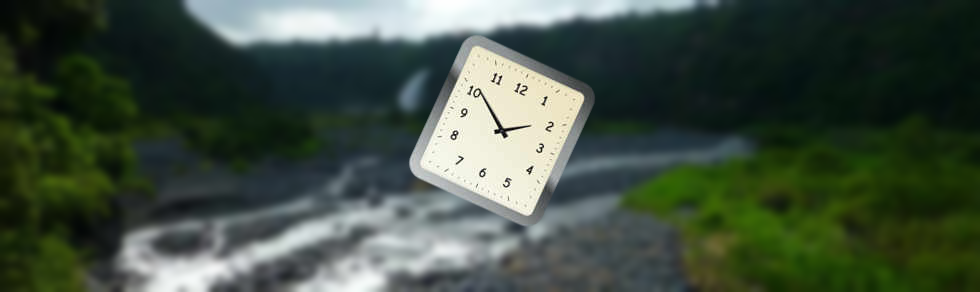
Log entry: 1:51
